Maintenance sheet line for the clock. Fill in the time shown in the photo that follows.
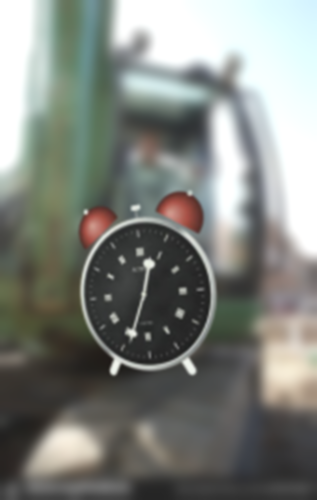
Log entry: 12:34
